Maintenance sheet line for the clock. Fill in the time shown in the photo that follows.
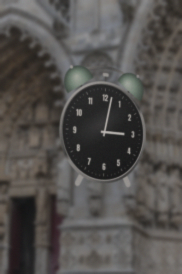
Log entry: 3:02
